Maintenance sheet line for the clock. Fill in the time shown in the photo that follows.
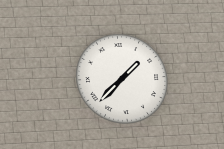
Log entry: 1:38
